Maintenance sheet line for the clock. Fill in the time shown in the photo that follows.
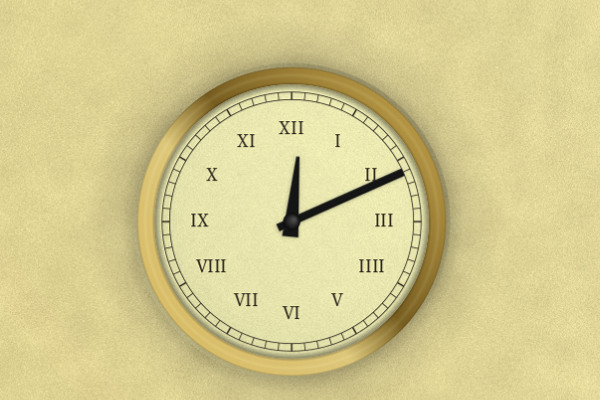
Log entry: 12:11
